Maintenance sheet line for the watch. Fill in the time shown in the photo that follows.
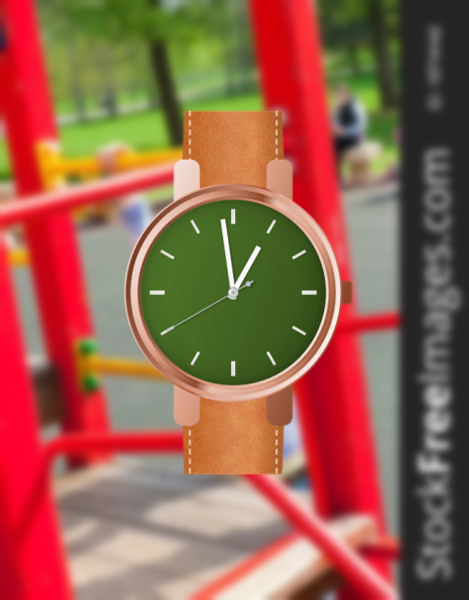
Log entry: 12:58:40
